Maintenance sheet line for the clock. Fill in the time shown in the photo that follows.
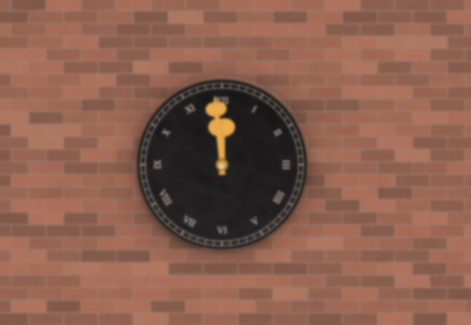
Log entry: 11:59
